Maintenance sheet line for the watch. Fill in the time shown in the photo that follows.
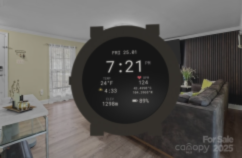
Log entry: 7:21
